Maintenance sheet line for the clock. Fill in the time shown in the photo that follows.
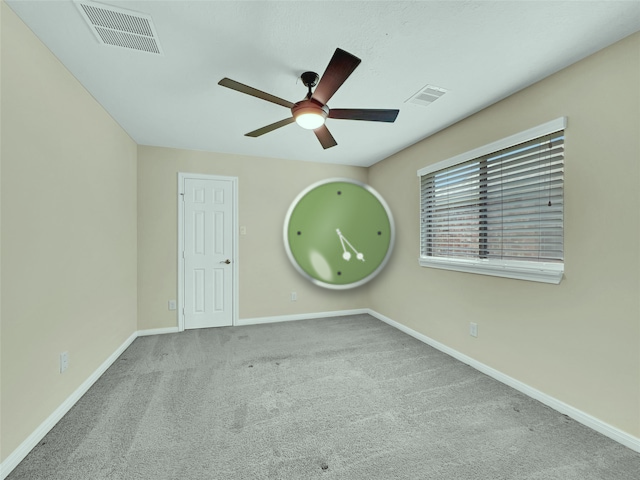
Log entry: 5:23
